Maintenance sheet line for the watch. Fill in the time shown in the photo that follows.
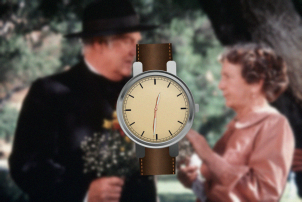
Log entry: 12:31
